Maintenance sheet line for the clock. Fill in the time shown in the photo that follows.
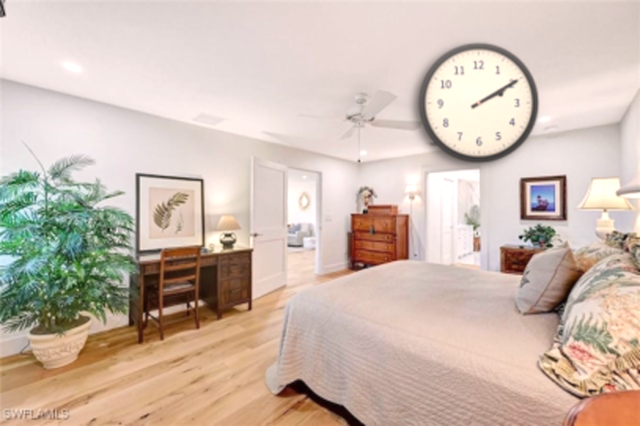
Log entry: 2:10
